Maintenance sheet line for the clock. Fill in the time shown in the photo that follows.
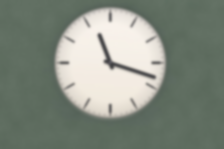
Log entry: 11:18
